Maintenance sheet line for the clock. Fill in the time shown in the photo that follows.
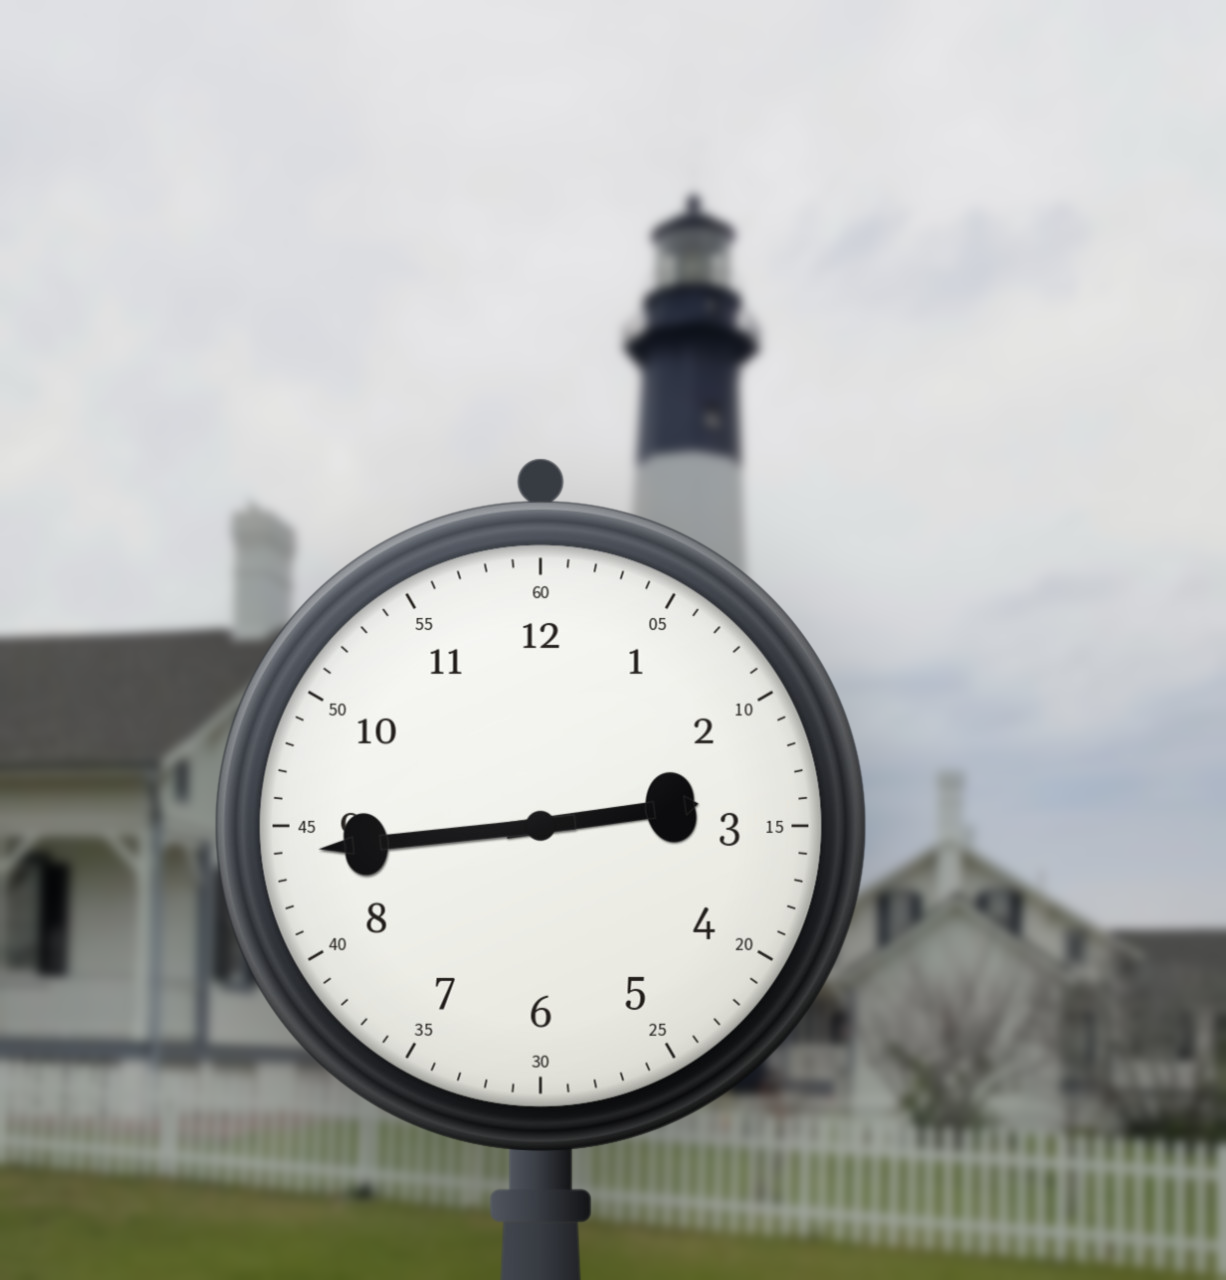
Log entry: 2:44
